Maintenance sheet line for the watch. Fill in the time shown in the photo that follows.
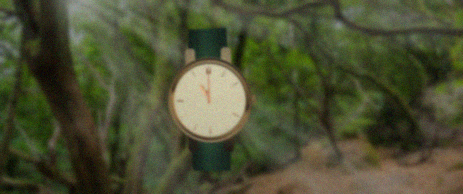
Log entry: 11:00
